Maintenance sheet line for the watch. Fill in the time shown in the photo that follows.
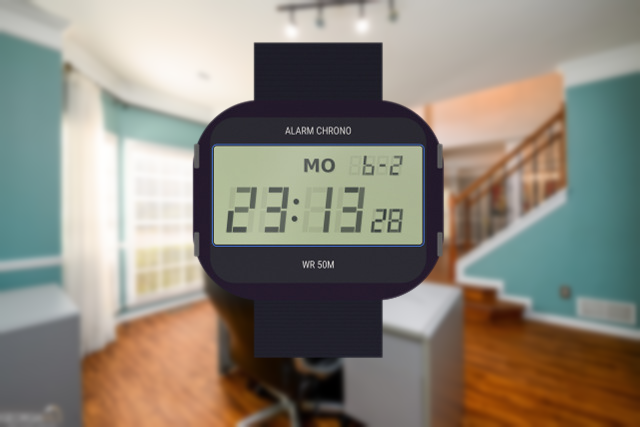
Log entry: 23:13:28
